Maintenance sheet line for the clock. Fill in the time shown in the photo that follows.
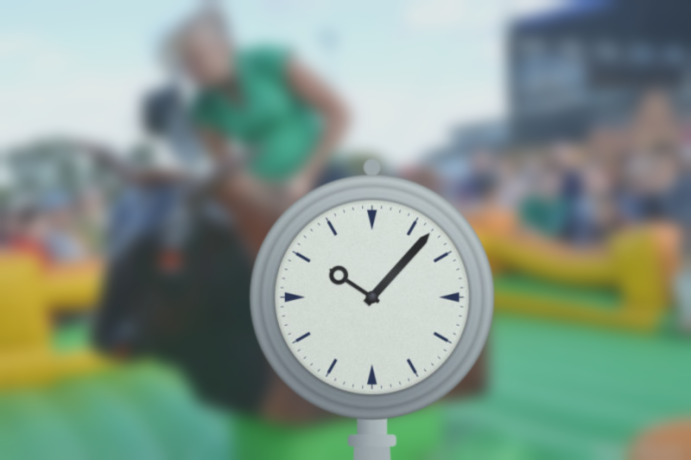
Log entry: 10:07
